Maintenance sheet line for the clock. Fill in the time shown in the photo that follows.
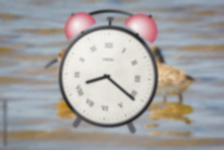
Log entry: 8:21
